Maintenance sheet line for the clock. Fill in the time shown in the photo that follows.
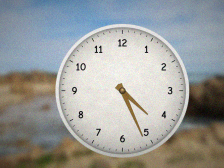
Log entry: 4:26
